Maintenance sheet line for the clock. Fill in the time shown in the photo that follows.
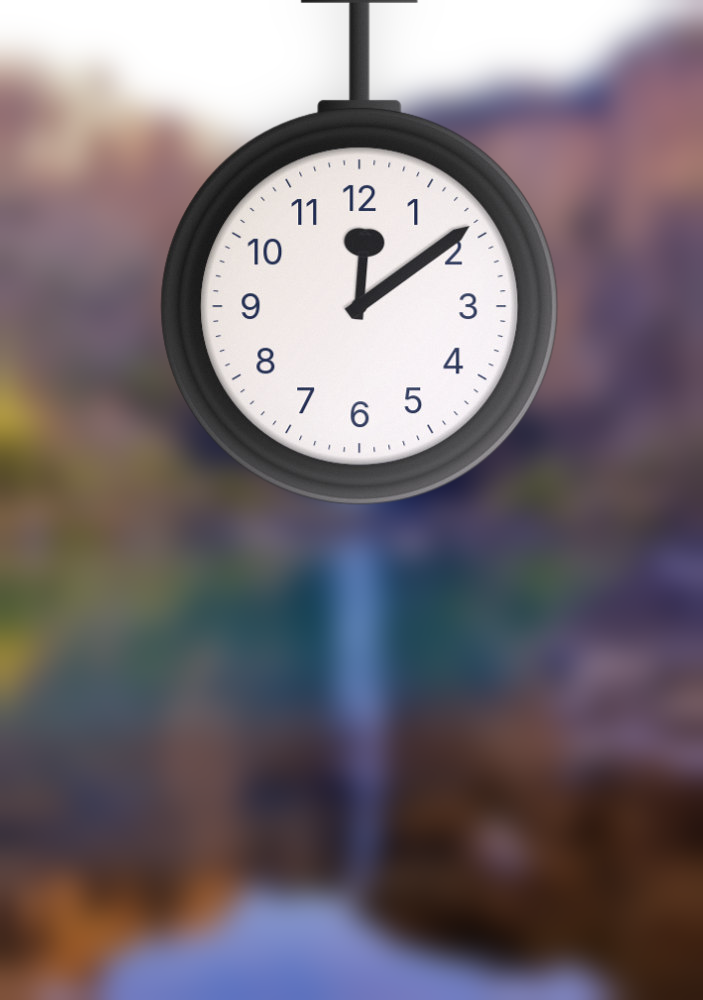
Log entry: 12:09
